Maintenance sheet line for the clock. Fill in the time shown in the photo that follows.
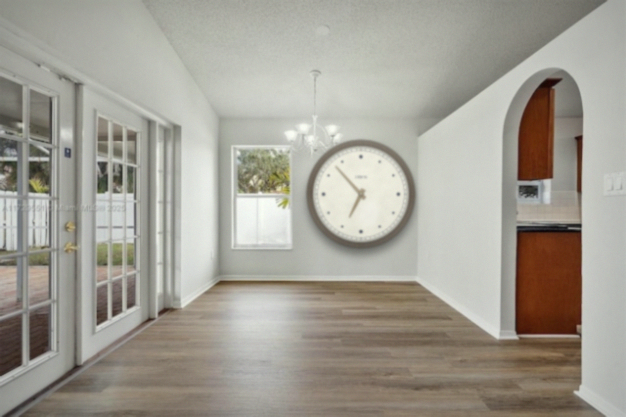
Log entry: 6:53
